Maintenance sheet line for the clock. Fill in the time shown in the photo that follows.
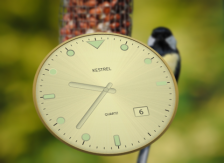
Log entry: 9:37
